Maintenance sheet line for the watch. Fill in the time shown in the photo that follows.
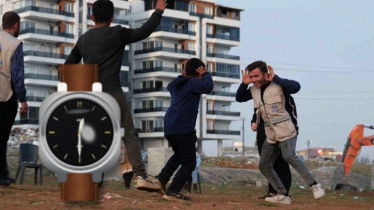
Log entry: 12:30
